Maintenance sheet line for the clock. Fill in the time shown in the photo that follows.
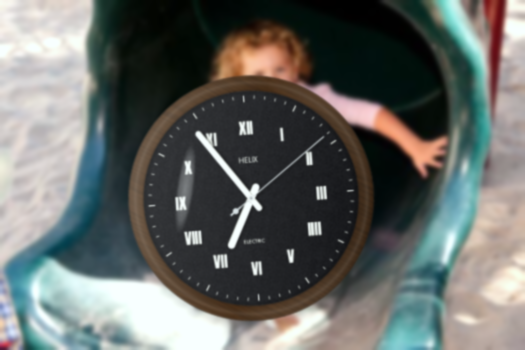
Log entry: 6:54:09
